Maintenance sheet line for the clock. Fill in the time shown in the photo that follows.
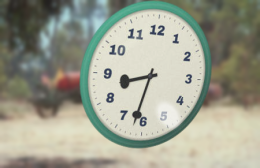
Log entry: 8:32
